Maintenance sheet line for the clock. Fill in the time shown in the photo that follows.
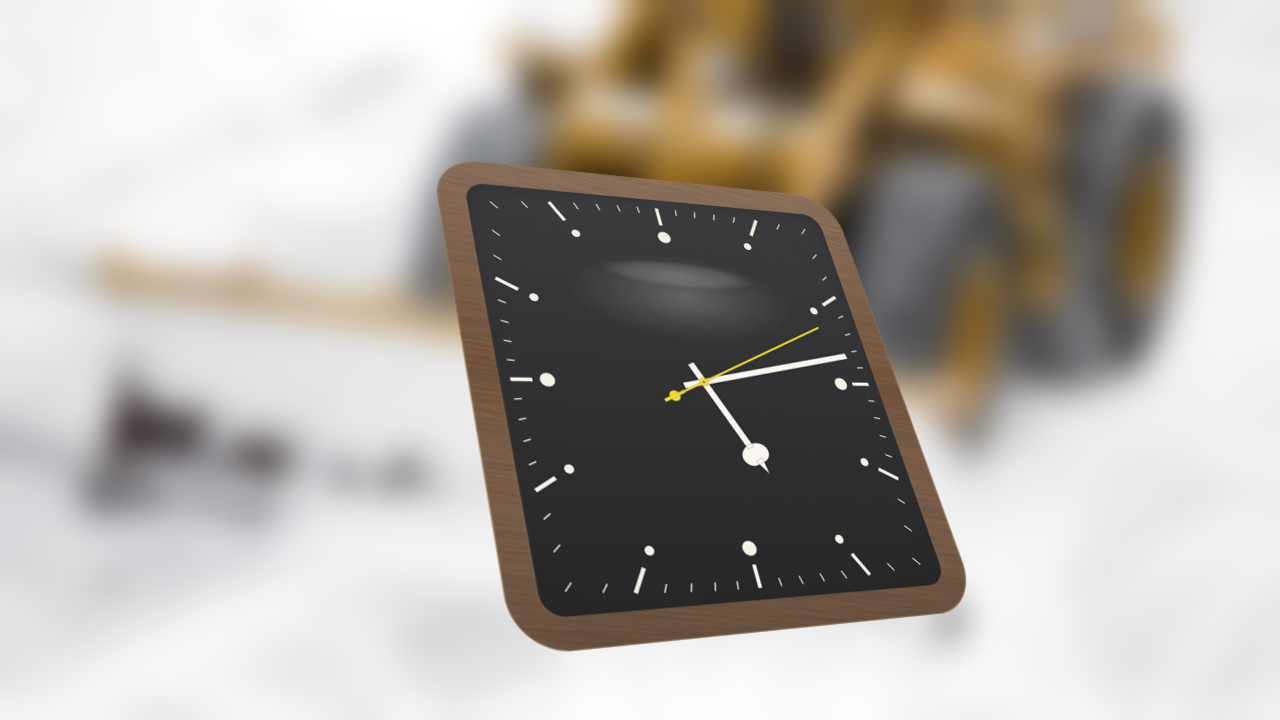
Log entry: 5:13:11
